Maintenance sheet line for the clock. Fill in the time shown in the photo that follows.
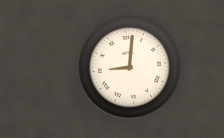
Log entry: 9:02
